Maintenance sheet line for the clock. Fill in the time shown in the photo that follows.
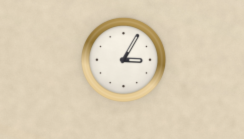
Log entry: 3:05
